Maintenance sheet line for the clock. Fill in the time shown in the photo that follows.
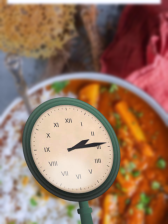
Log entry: 2:14
